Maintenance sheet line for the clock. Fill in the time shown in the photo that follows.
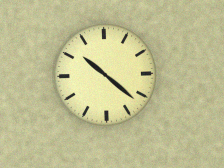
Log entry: 10:22
